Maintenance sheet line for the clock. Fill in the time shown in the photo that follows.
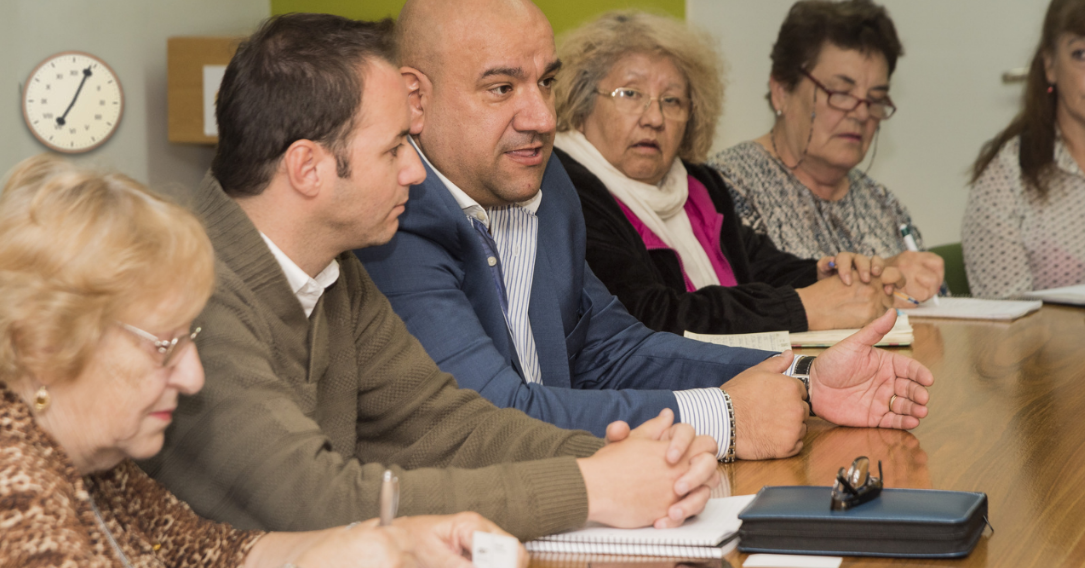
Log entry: 7:04
